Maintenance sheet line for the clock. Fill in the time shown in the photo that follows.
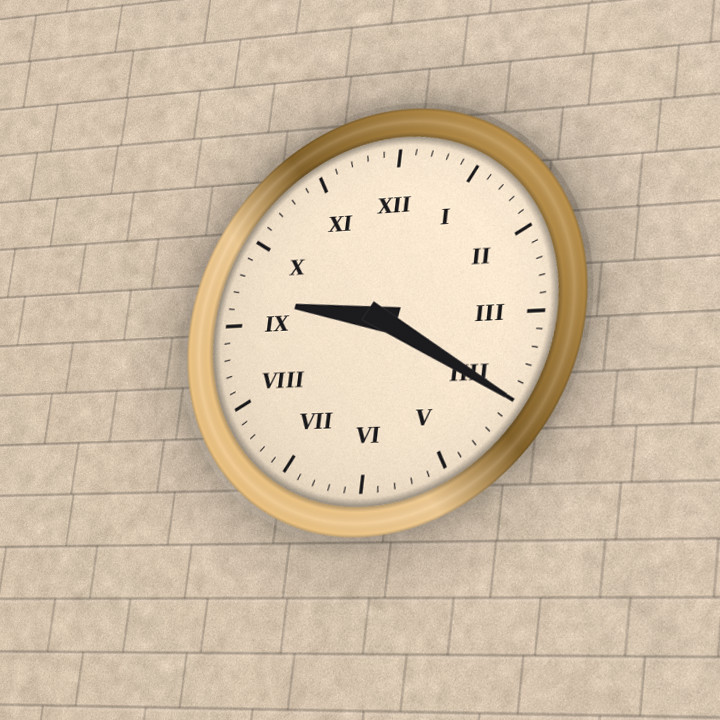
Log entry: 9:20
